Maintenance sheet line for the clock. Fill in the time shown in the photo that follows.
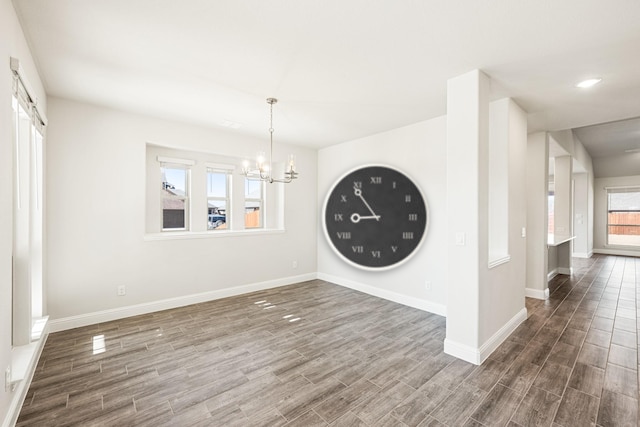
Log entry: 8:54
